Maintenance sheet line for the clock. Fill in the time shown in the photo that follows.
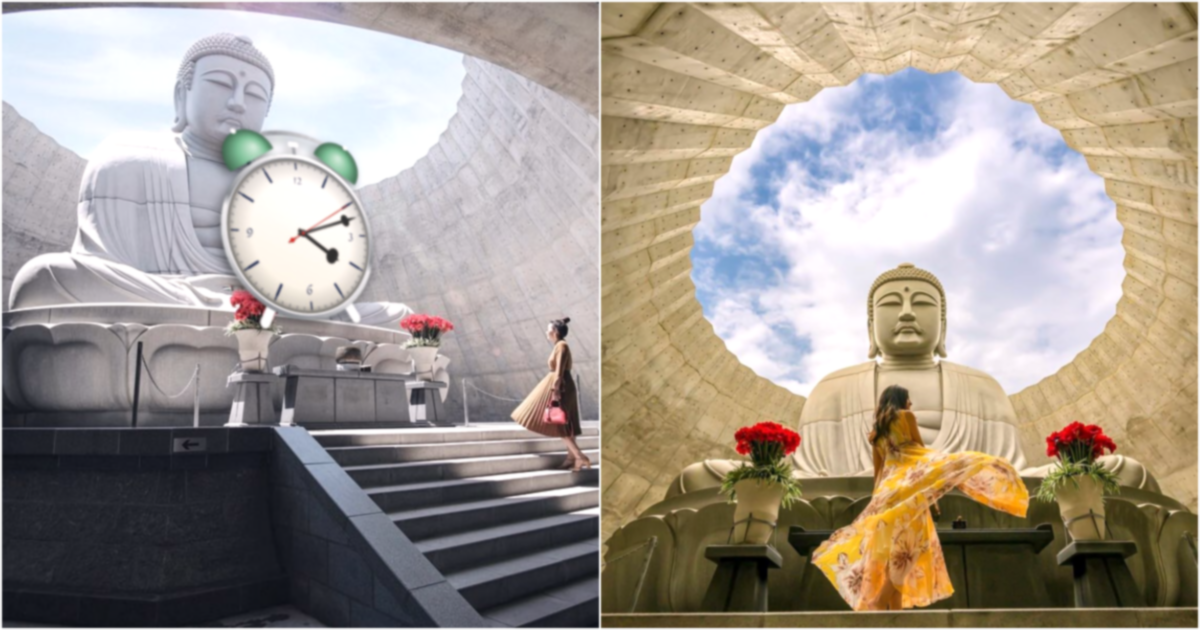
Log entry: 4:12:10
